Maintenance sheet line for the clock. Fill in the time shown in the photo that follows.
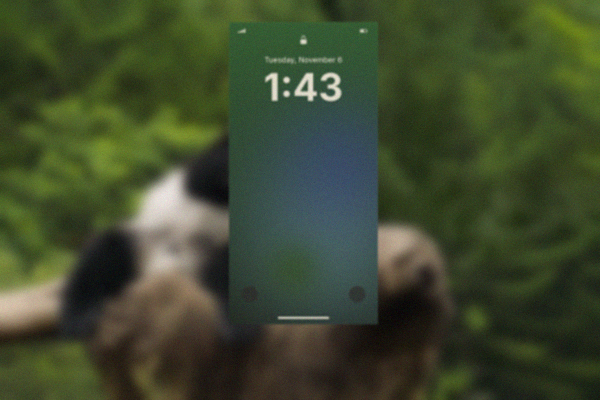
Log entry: 1:43
